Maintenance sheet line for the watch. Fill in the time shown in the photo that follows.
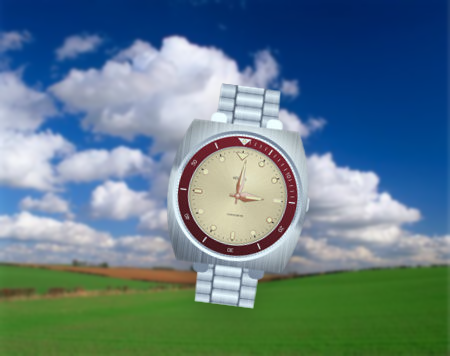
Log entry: 3:01
